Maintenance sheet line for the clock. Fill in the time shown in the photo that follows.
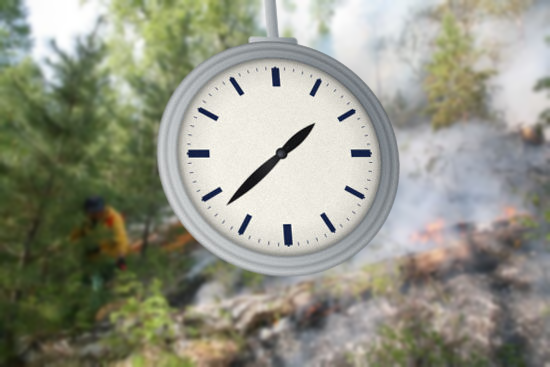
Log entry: 1:38
